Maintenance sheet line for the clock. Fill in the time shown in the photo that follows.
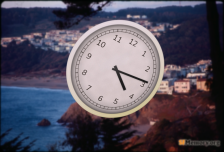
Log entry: 4:14
